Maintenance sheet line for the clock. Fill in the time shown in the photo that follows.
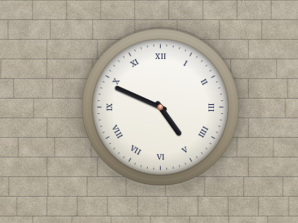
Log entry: 4:49
